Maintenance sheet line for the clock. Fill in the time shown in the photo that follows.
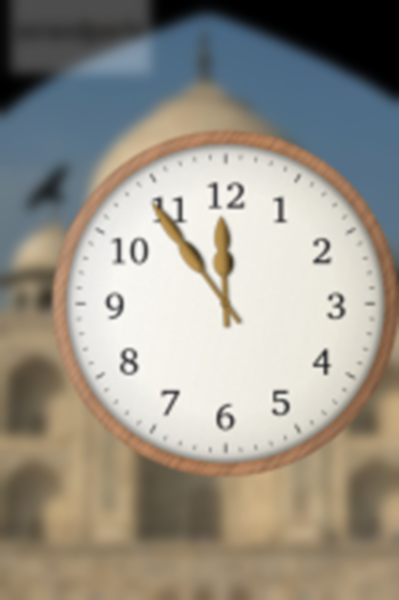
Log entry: 11:54
